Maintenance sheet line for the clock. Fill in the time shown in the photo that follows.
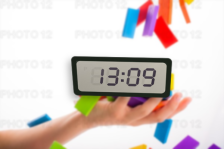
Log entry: 13:09
